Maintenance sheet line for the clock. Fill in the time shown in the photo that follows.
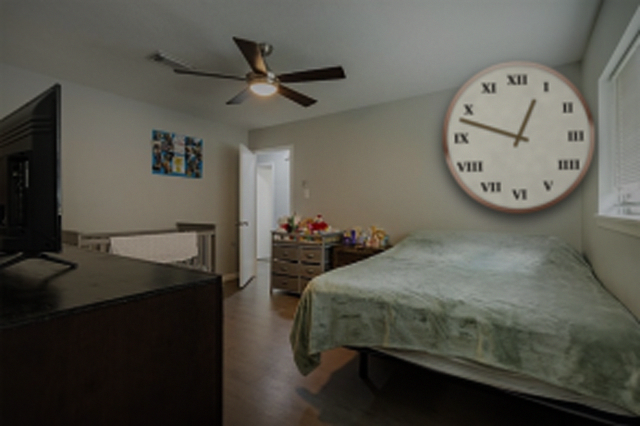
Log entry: 12:48
